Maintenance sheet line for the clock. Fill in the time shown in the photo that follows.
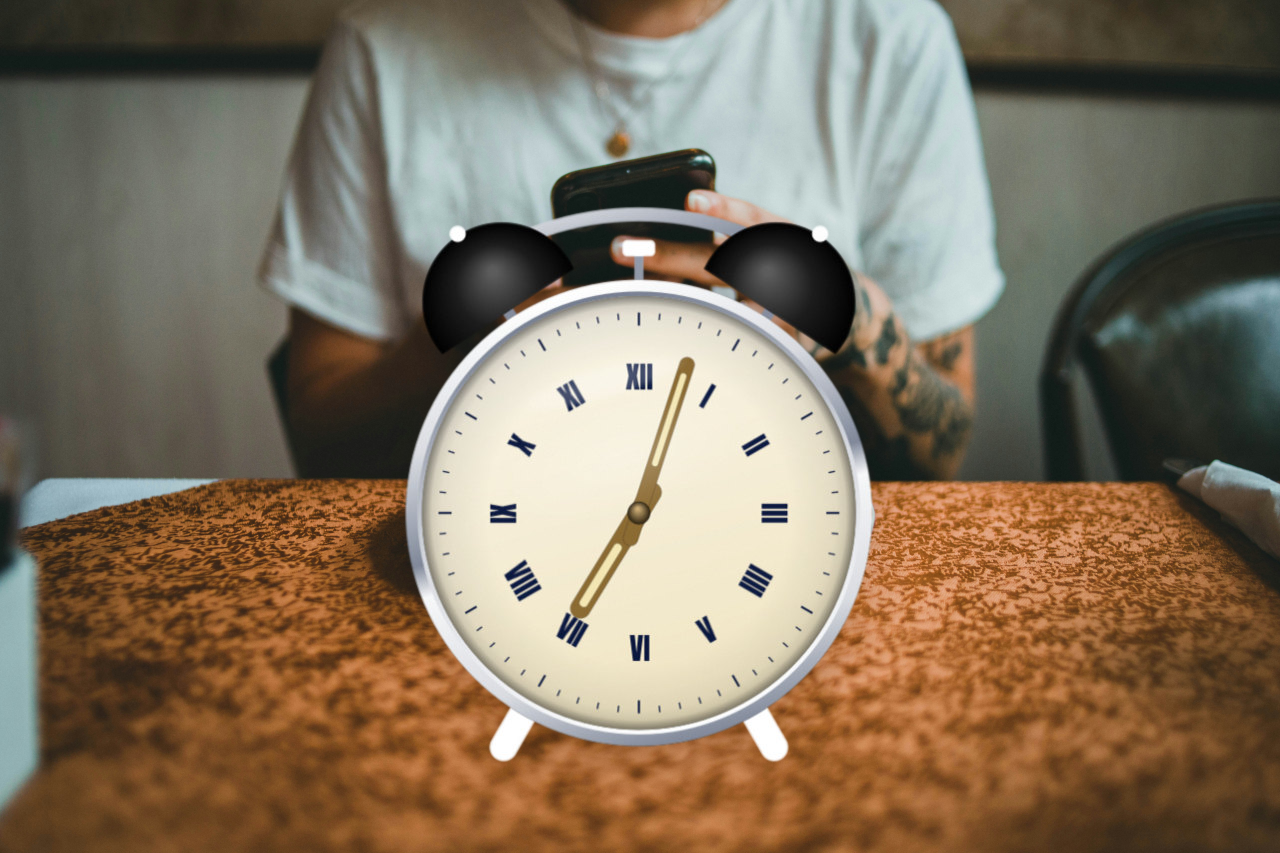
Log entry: 7:03
